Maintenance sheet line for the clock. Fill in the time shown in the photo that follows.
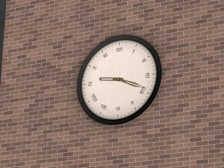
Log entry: 9:19
